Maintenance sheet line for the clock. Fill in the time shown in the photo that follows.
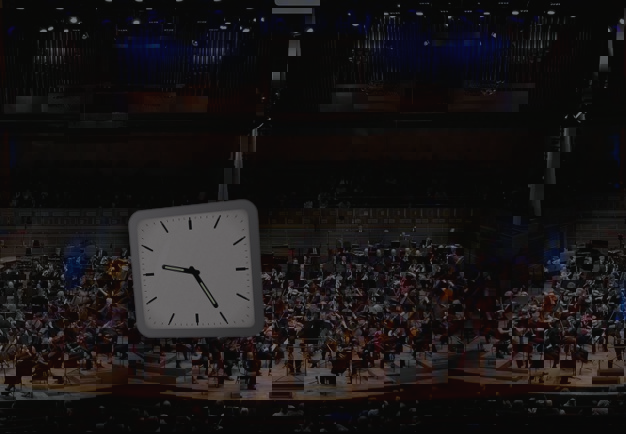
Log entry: 9:25
